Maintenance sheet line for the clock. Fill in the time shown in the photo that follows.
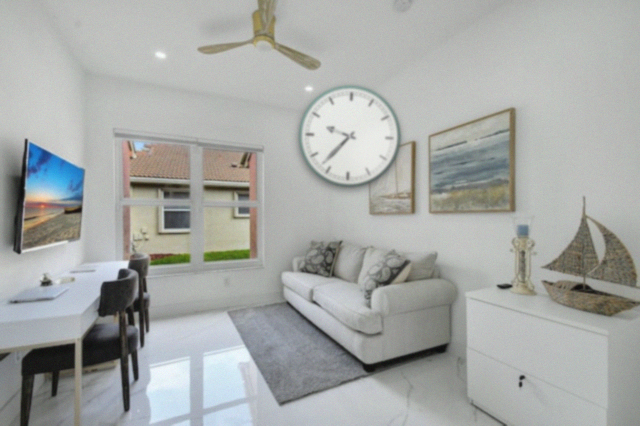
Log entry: 9:37
